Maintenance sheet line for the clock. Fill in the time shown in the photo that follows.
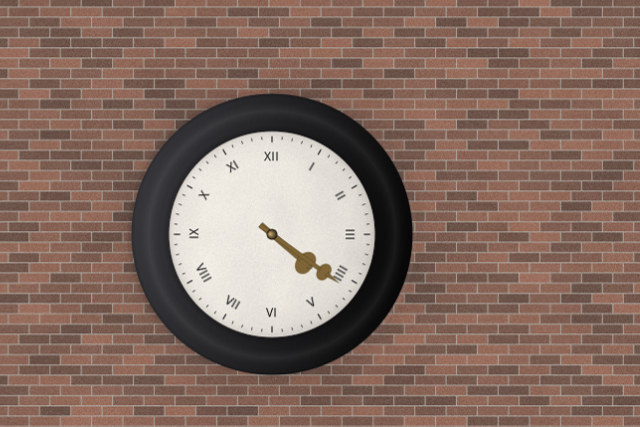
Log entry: 4:21
